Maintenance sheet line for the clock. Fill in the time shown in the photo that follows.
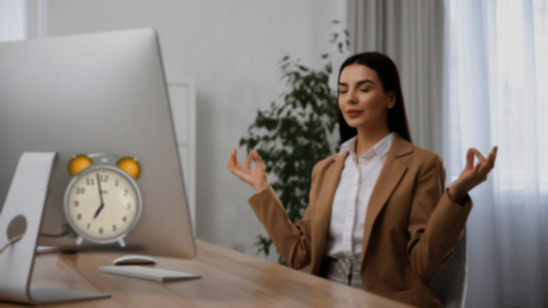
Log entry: 6:58
